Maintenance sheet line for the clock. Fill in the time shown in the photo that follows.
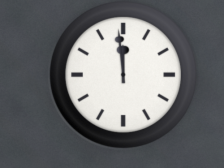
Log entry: 11:59
